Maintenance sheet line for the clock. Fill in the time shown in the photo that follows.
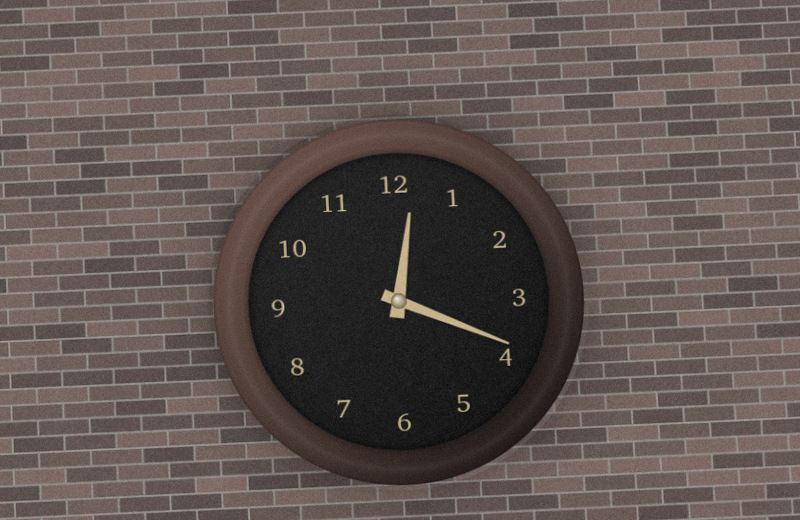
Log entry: 12:19
